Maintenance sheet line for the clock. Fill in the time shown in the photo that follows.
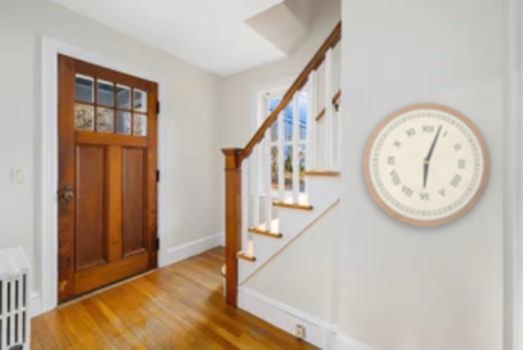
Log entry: 6:03
